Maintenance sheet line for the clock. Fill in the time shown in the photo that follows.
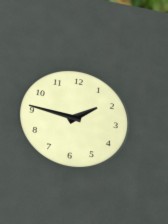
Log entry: 1:46
